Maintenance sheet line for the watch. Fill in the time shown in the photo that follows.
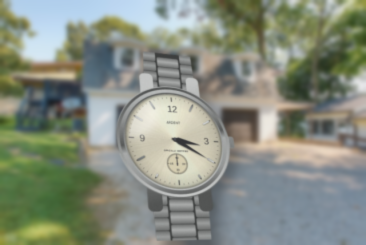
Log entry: 3:20
